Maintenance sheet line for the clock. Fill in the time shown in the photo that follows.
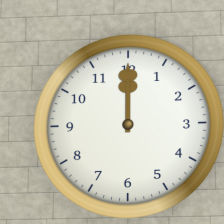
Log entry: 12:00
